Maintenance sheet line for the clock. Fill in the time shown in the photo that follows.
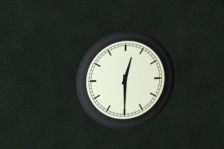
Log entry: 12:30
